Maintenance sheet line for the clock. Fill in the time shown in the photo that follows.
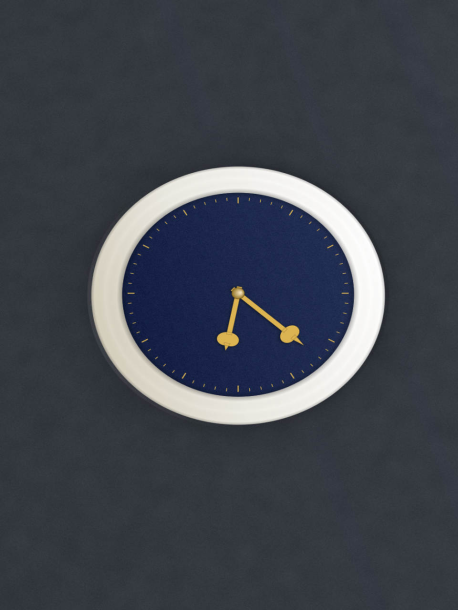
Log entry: 6:22
